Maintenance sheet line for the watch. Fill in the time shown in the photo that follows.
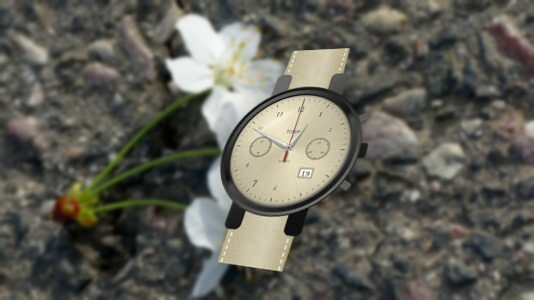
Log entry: 12:49
